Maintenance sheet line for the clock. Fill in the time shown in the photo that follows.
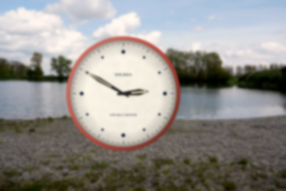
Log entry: 2:50
